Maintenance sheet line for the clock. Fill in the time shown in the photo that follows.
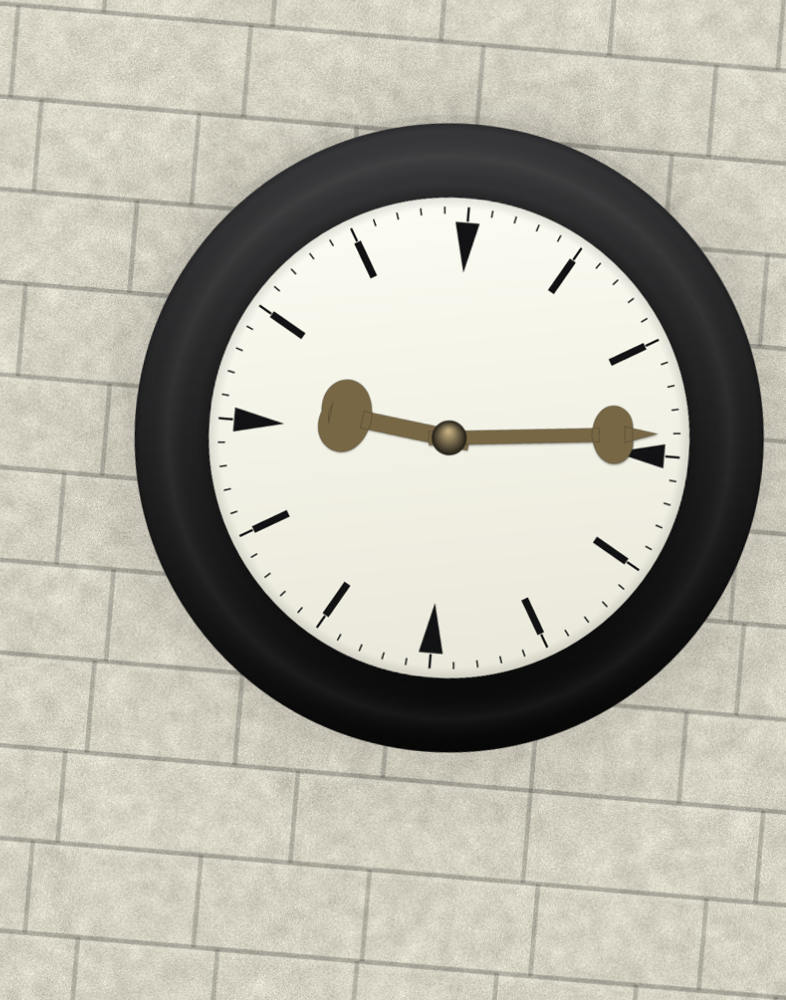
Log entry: 9:14
